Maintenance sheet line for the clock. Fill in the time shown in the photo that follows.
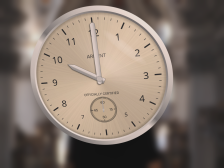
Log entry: 10:00
